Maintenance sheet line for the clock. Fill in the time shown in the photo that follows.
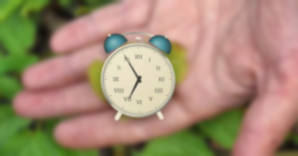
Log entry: 6:55
